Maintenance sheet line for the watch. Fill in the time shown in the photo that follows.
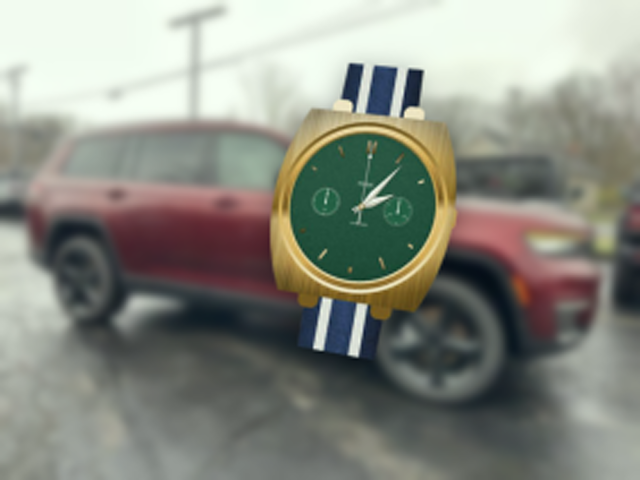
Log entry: 2:06
